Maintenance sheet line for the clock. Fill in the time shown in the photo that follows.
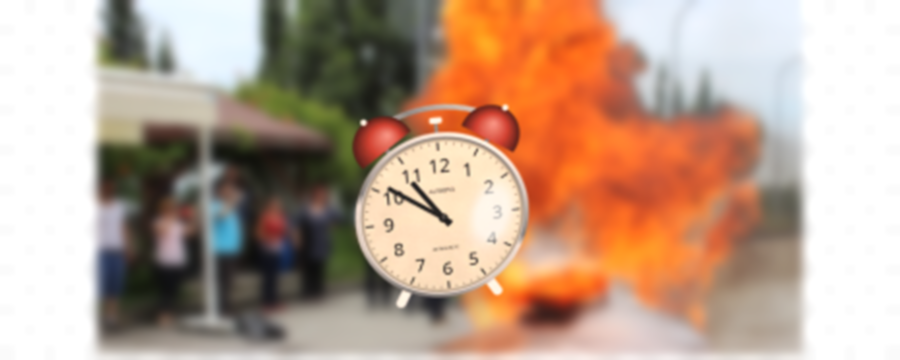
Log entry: 10:51
